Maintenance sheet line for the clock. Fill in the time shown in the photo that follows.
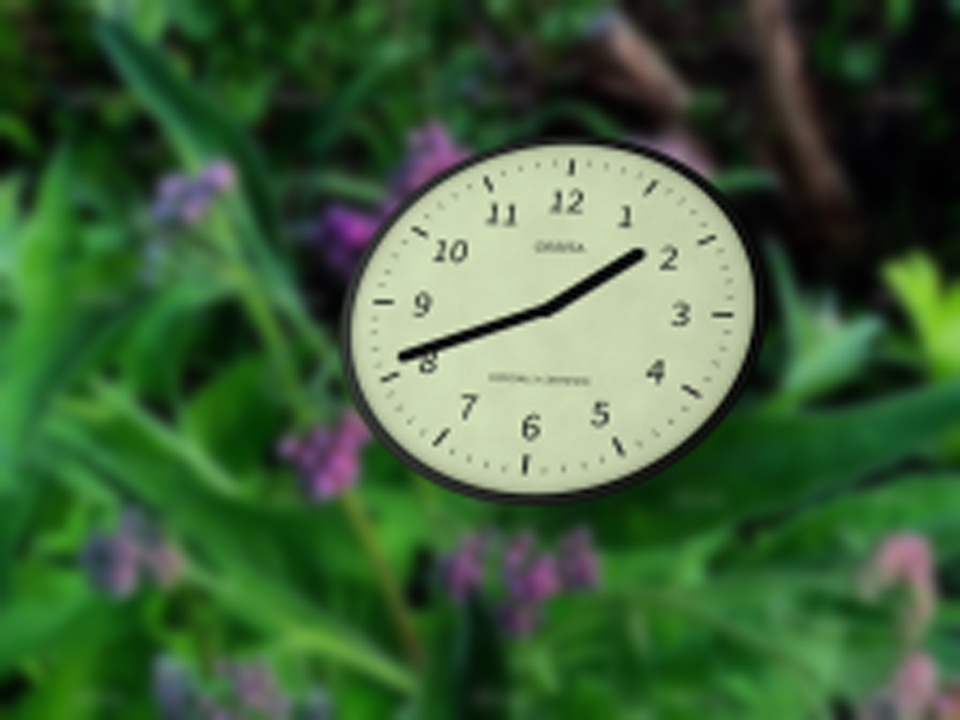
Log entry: 1:41
